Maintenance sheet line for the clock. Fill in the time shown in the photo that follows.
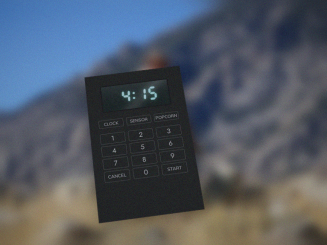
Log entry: 4:15
